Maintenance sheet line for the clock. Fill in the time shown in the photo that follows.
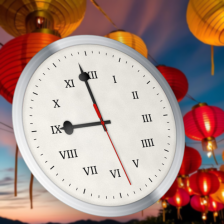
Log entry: 8:58:28
